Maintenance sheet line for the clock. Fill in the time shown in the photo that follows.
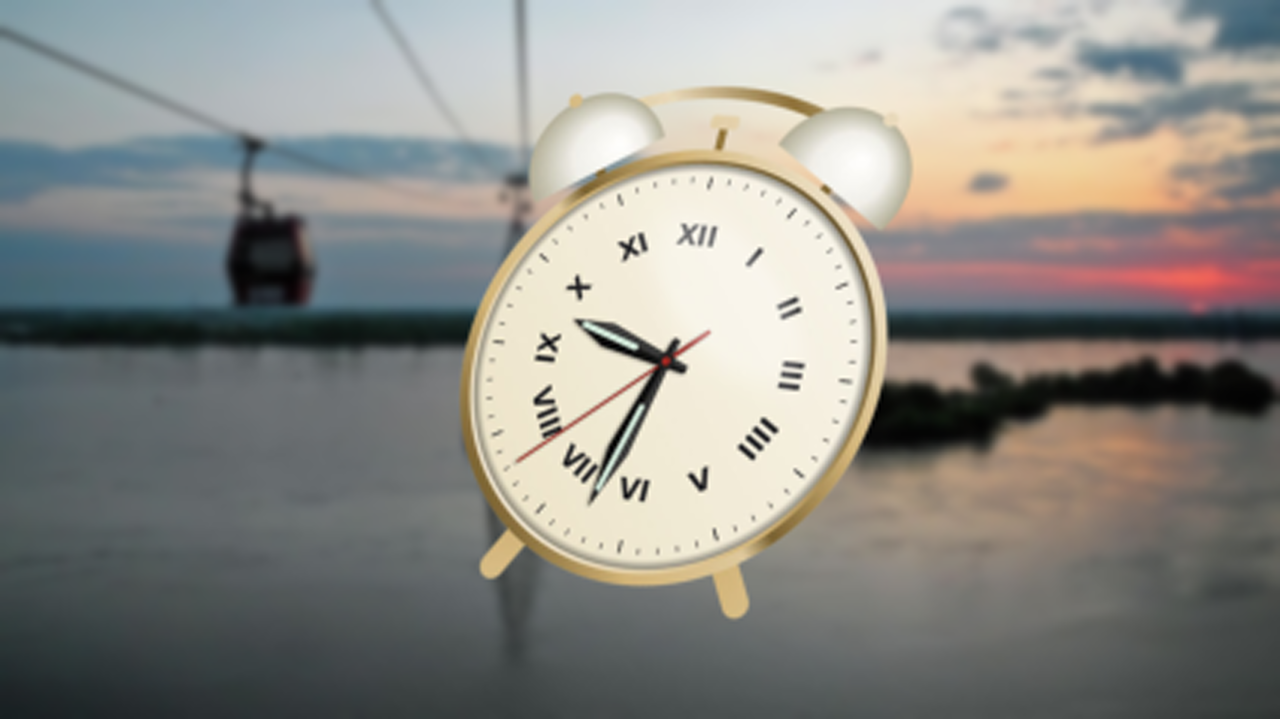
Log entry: 9:32:38
